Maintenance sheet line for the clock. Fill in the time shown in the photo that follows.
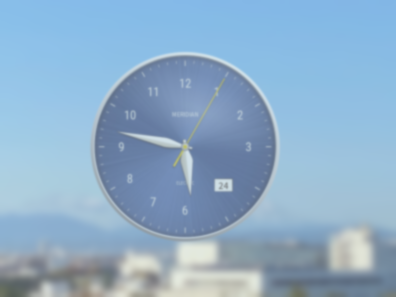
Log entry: 5:47:05
